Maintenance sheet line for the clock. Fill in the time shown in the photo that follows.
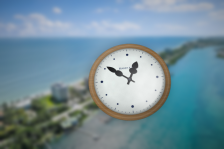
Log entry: 12:51
